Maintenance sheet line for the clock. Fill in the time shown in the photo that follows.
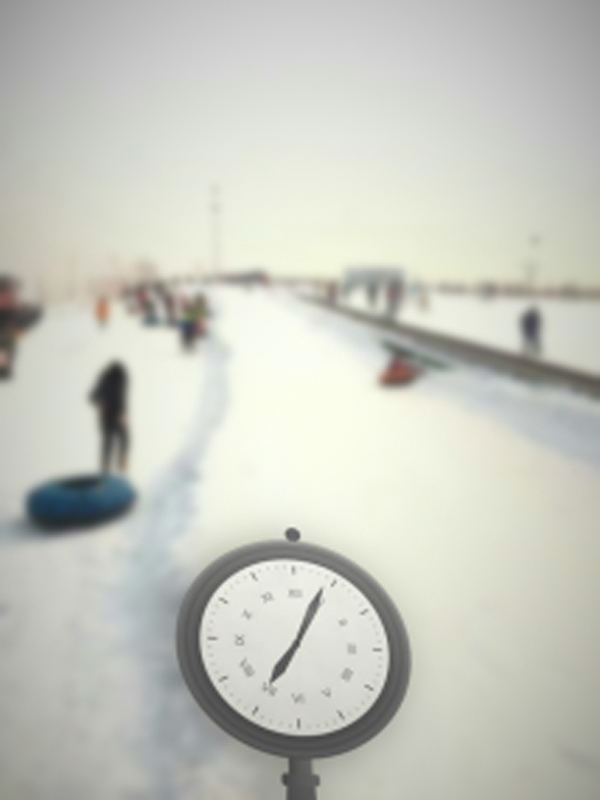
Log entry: 7:04
